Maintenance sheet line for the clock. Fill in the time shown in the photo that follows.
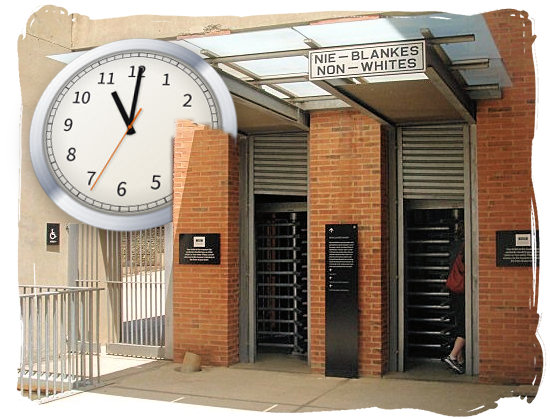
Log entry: 11:00:34
